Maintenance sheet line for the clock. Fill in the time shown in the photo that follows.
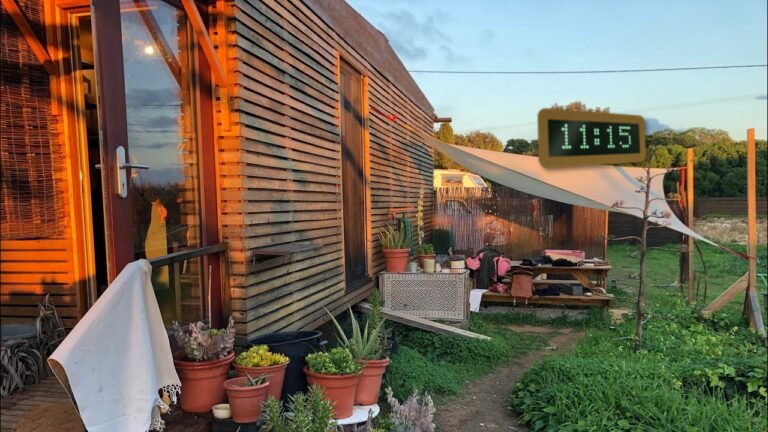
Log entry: 11:15
